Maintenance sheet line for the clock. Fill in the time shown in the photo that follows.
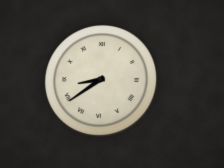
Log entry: 8:39
